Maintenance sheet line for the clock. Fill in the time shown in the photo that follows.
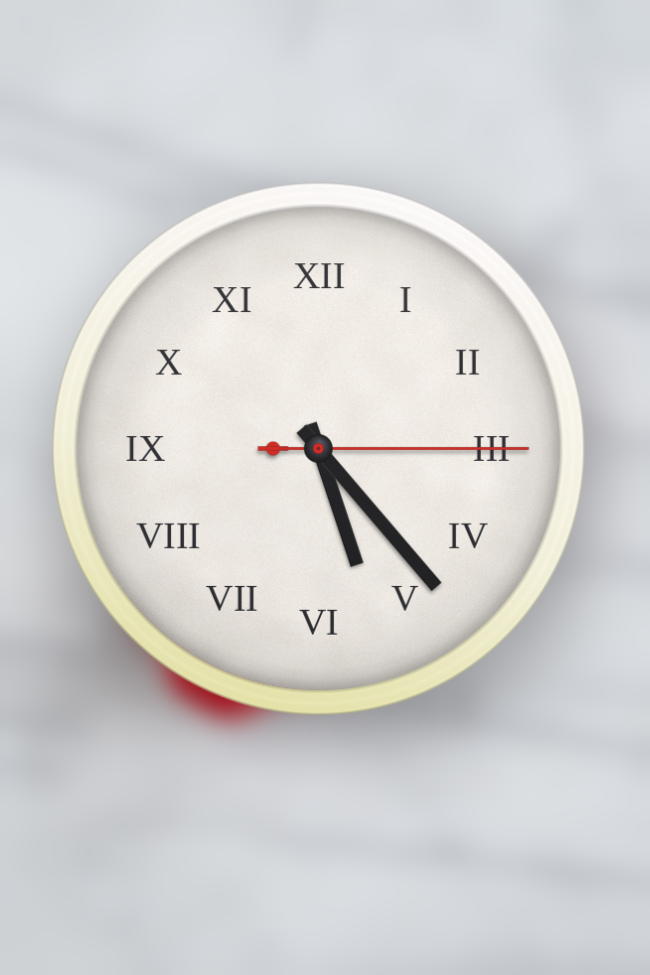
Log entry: 5:23:15
